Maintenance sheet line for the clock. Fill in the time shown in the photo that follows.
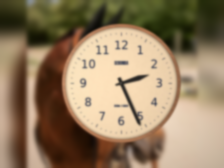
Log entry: 2:26
